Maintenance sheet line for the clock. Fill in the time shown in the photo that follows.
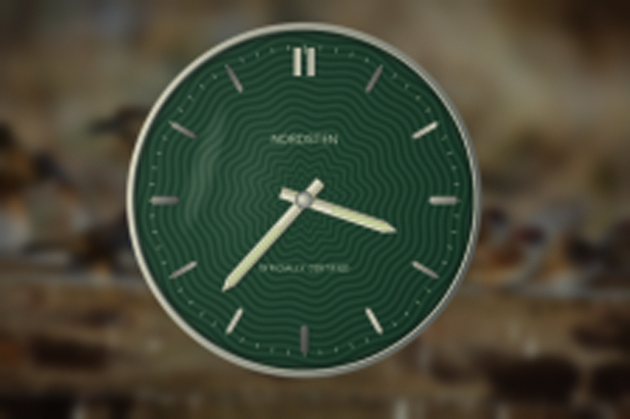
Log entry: 3:37
